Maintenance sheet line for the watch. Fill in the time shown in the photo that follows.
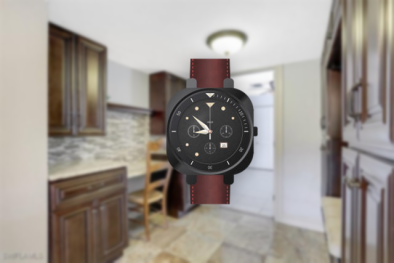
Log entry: 8:52
